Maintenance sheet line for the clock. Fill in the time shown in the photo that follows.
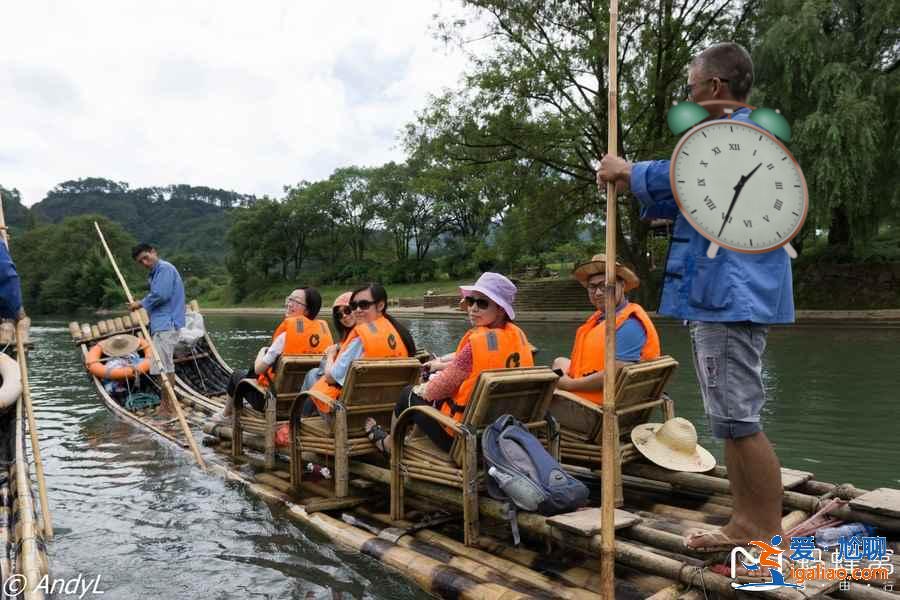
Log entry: 1:35
